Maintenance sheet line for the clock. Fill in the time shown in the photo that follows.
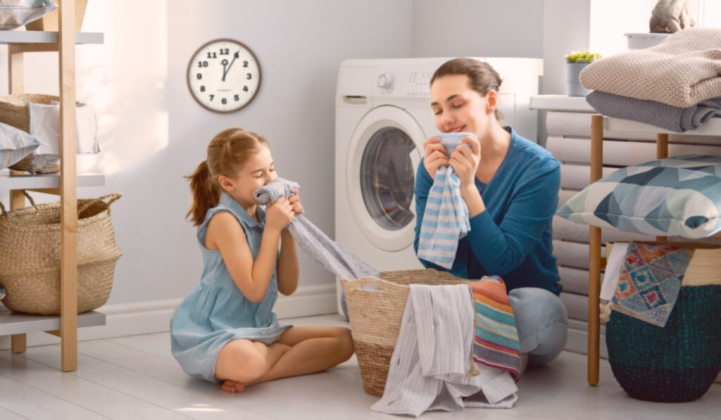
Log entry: 12:05
